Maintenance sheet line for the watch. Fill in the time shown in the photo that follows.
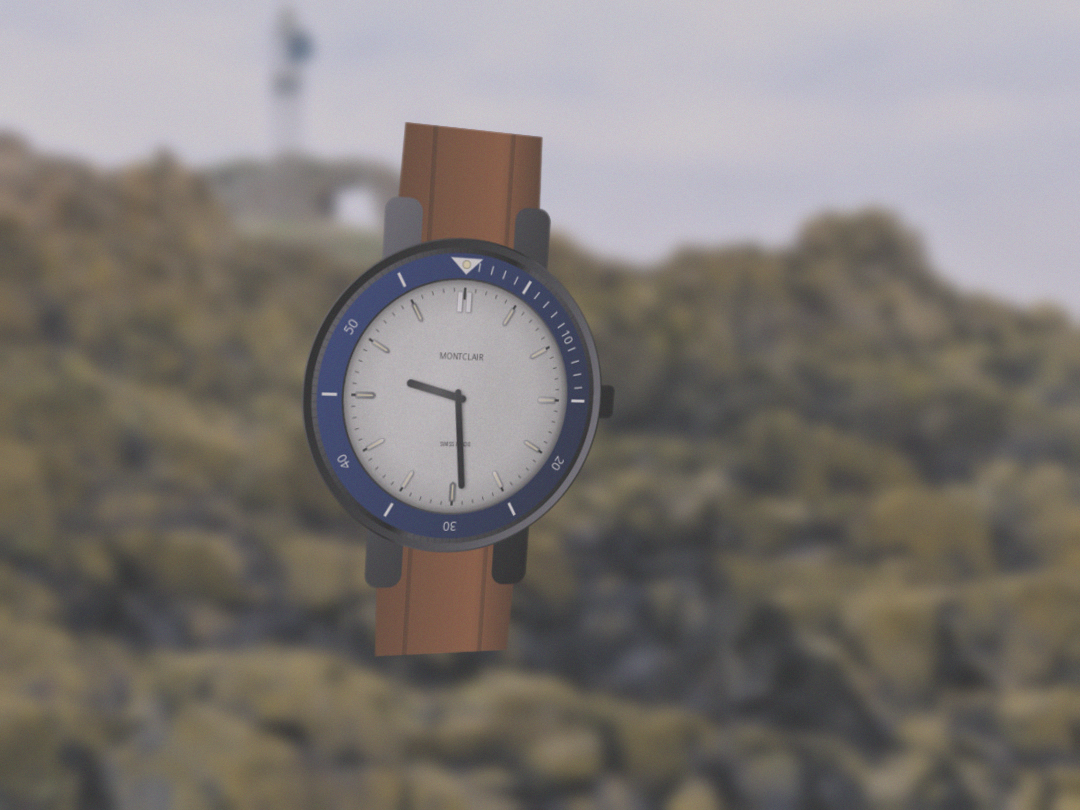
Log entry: 9:29
